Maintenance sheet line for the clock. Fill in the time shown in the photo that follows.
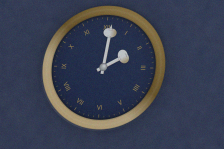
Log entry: 2:01
